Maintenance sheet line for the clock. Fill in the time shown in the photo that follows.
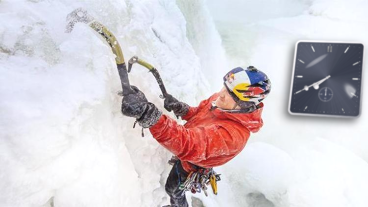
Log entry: 7:40
